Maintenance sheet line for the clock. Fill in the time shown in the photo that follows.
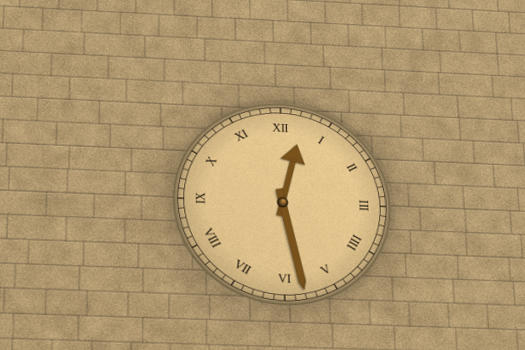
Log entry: 12:28
